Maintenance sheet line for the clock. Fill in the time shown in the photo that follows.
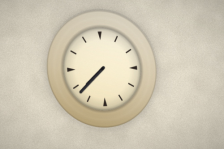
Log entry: 7:38
